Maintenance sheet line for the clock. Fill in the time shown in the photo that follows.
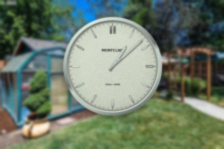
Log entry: 1:08
